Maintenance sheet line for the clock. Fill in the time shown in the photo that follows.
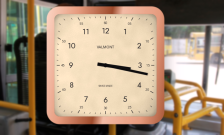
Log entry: 3:17
